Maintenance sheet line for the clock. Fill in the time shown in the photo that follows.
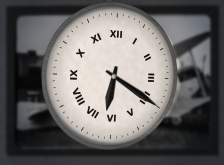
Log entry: 6:20
